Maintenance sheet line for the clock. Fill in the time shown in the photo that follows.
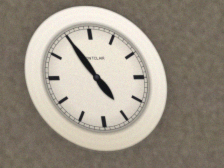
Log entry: 4:55
